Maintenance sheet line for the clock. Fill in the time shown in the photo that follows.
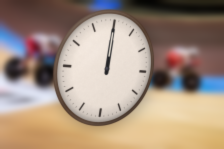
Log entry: 12:00
